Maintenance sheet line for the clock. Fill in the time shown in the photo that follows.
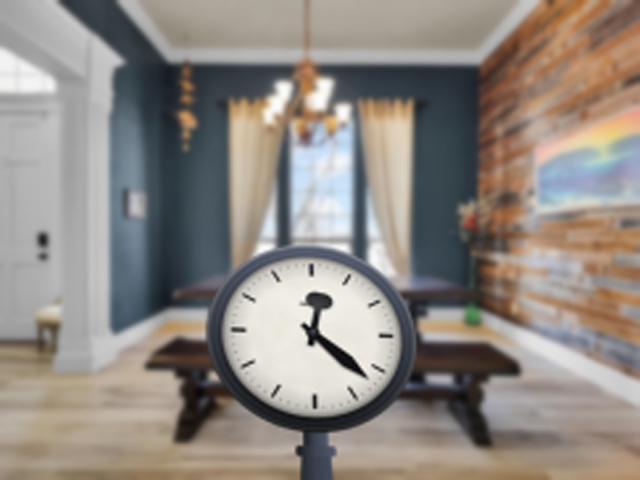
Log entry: 12:22
